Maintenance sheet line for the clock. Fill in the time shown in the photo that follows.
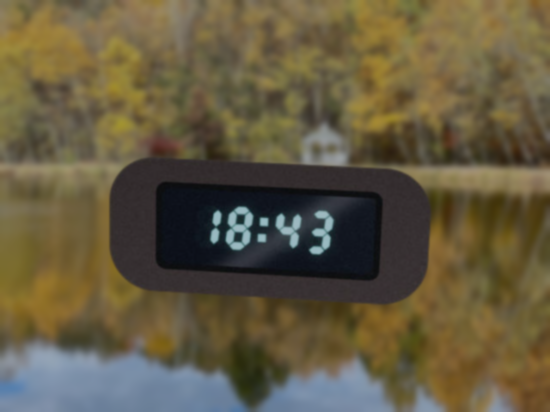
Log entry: 18:43
